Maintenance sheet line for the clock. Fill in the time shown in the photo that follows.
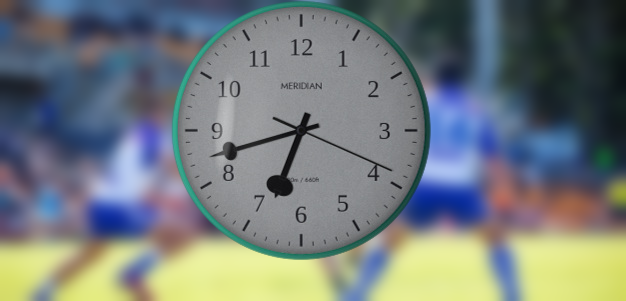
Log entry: 6:42:19
